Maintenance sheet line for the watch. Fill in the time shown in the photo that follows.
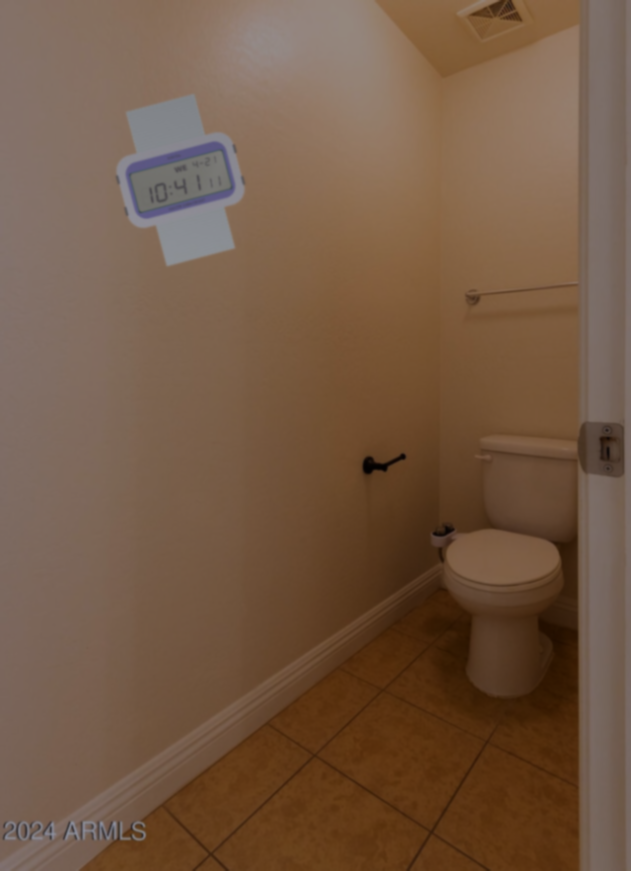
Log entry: 10:41:11
